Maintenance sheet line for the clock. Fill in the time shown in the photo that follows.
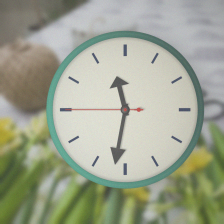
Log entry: 11:31:45
